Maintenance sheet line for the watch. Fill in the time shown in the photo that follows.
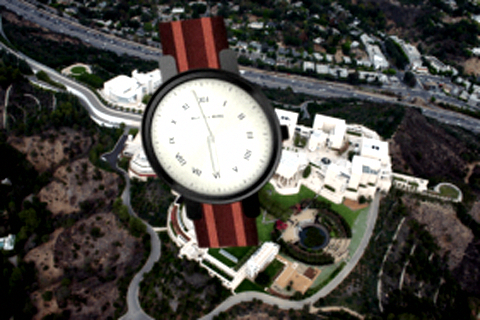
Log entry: 5:58
